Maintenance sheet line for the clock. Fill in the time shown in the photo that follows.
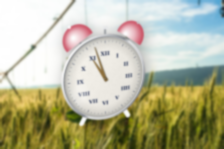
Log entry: 10:57
